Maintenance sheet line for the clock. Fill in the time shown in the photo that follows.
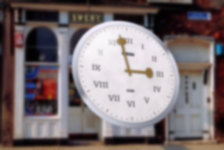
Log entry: 2:58
